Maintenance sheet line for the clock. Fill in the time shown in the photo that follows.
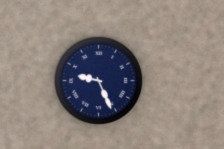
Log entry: 9:26
